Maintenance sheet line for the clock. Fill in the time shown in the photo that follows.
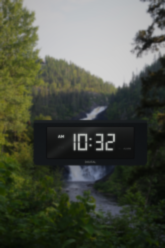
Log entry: 10:32
